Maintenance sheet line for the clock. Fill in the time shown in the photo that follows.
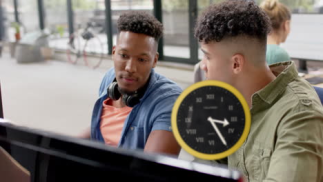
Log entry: 3:25
